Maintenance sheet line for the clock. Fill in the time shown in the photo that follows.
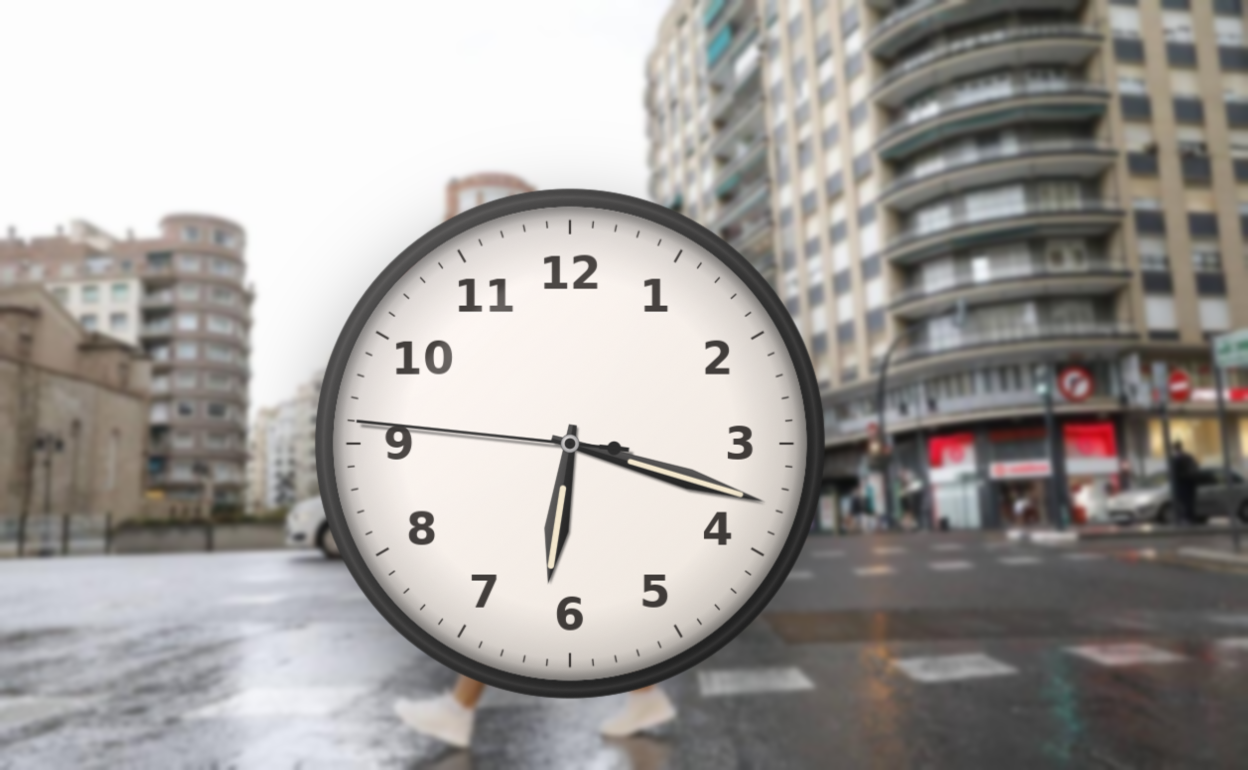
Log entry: 6:17:46
